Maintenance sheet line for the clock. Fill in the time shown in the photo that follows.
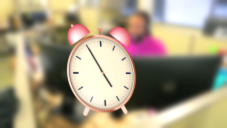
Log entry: 4:55
